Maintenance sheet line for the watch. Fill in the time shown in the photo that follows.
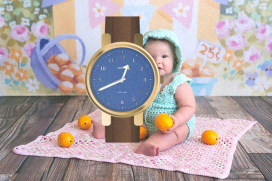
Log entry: 12:41
